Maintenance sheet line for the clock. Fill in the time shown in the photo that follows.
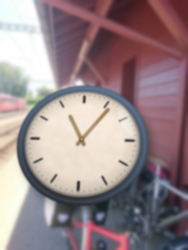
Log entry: 11:06
